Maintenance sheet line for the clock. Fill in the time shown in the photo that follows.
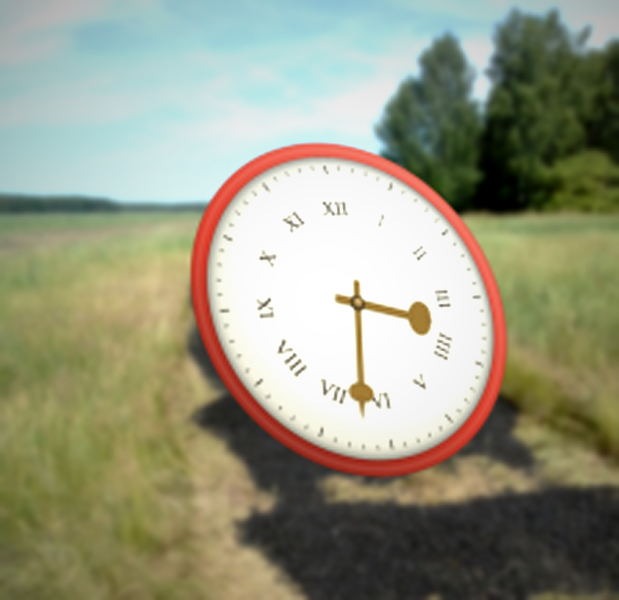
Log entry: 3:32
